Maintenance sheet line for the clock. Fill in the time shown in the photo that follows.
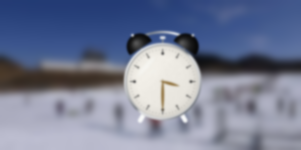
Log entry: 3:30
